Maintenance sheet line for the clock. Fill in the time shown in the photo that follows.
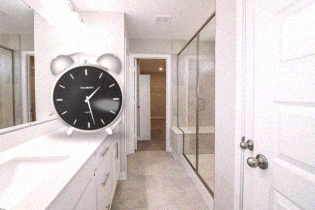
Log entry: 1:28
